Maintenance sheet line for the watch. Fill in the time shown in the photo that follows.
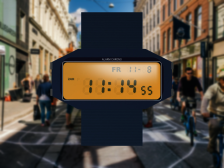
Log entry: 11:14:55
